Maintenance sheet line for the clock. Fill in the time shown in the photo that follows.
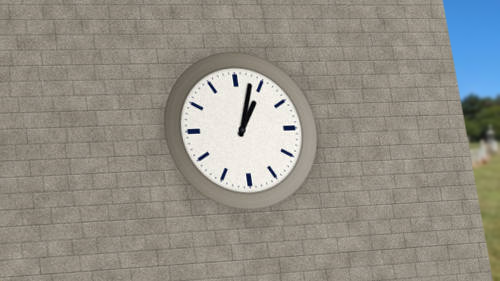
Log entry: 1:03
